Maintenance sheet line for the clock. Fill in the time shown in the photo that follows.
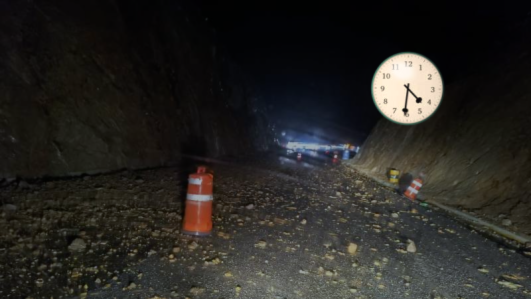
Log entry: 4:31
